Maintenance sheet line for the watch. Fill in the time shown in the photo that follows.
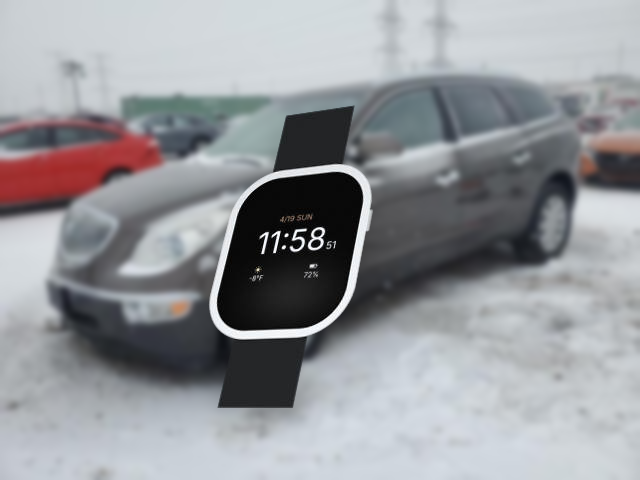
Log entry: 11:58:51
